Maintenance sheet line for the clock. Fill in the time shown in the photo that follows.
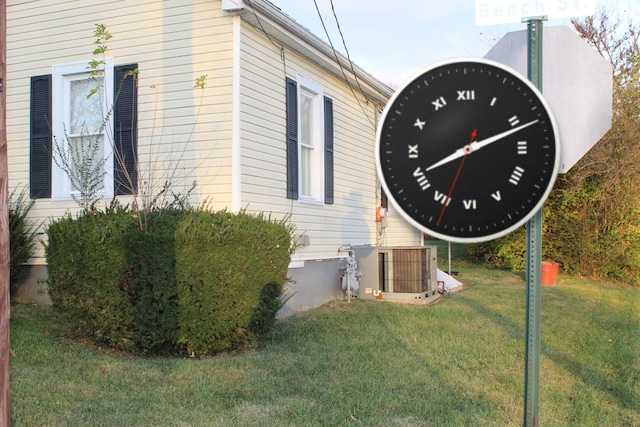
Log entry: 8:11:34
